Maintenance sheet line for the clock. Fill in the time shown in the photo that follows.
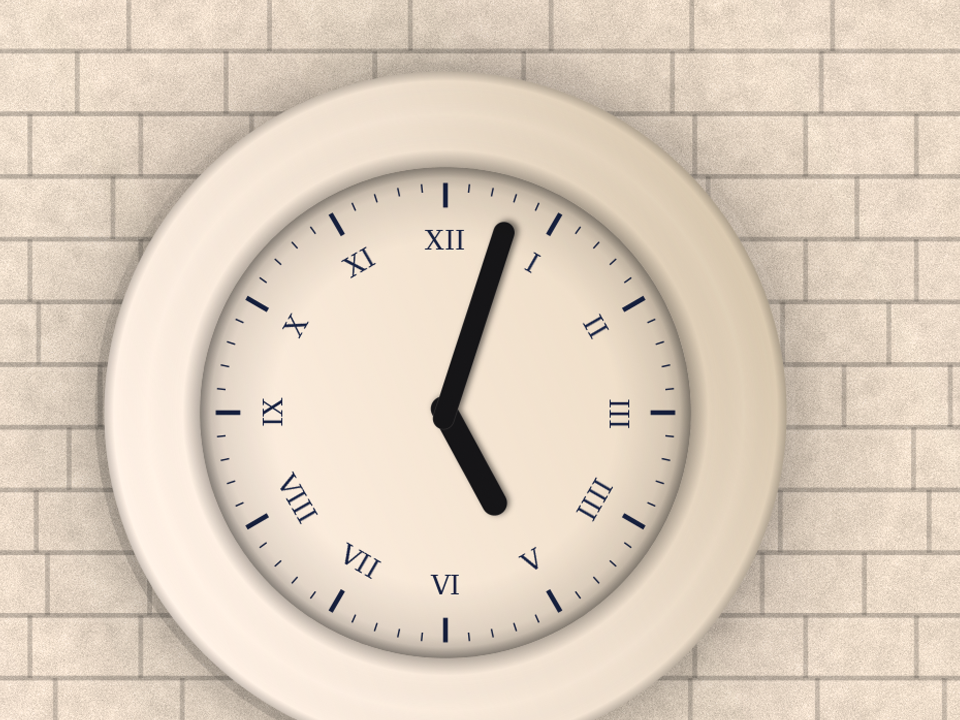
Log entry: 5:03
